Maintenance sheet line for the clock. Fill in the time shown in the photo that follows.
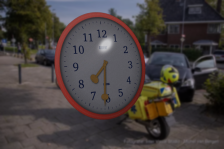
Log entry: 7:31
